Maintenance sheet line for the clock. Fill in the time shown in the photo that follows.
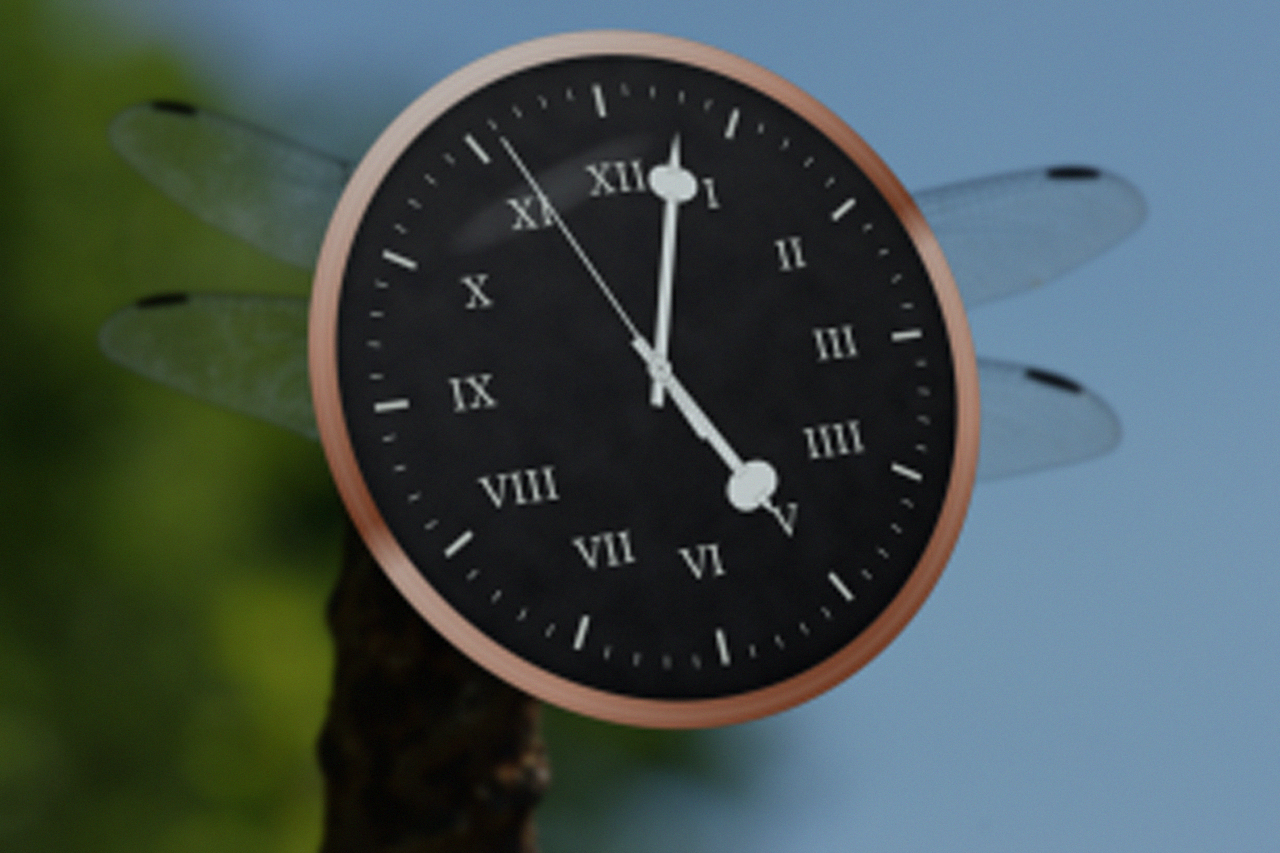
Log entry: 5:02:56
